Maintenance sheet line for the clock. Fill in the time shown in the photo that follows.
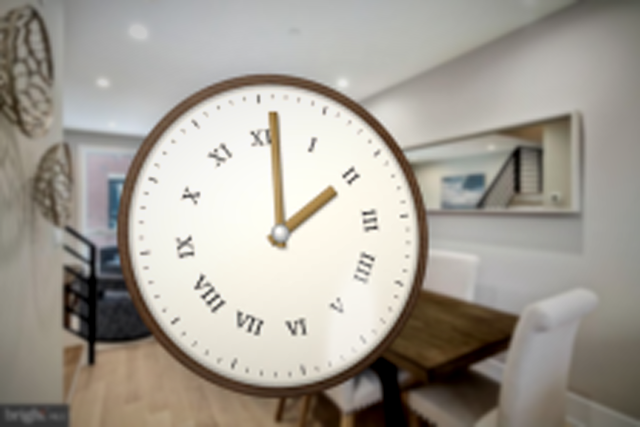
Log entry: 2:01
